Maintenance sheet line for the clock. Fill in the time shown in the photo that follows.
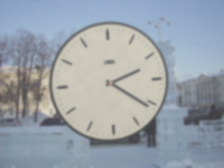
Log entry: 2:21
